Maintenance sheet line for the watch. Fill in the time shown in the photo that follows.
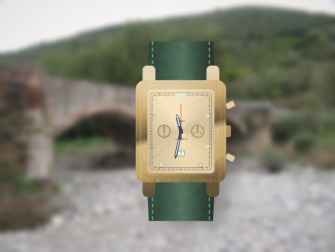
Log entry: 11:32
